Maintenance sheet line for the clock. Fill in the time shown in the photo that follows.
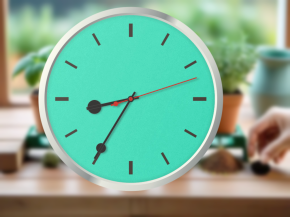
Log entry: 8:35:12
